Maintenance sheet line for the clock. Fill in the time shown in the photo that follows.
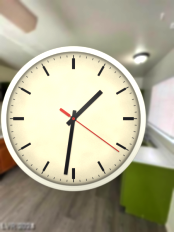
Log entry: 1:31:21
